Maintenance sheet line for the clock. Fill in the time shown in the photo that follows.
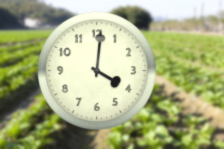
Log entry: 4:01
